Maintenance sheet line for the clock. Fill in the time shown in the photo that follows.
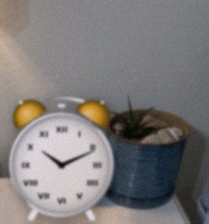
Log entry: 10:11
